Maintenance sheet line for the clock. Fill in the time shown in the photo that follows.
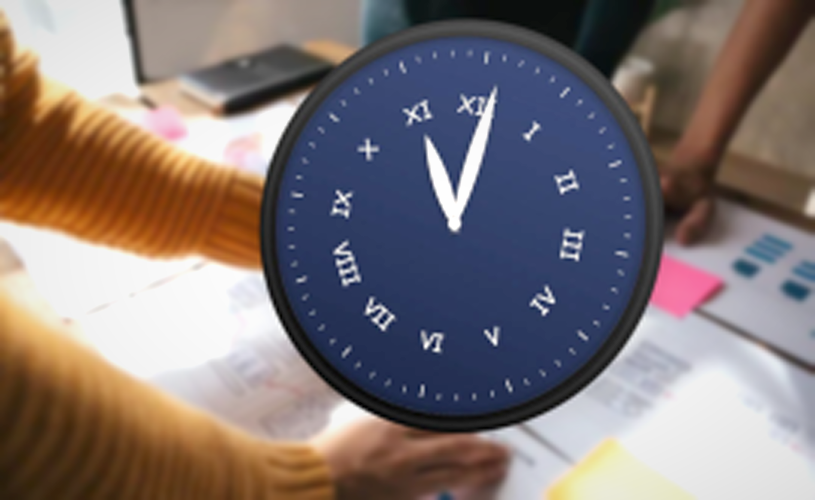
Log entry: 11:01
